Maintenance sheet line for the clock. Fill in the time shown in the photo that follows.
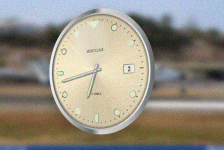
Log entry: 6:43
